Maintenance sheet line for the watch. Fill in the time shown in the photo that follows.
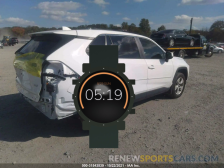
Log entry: 5:19
